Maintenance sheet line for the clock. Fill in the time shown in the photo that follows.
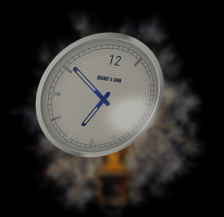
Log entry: 6:51
